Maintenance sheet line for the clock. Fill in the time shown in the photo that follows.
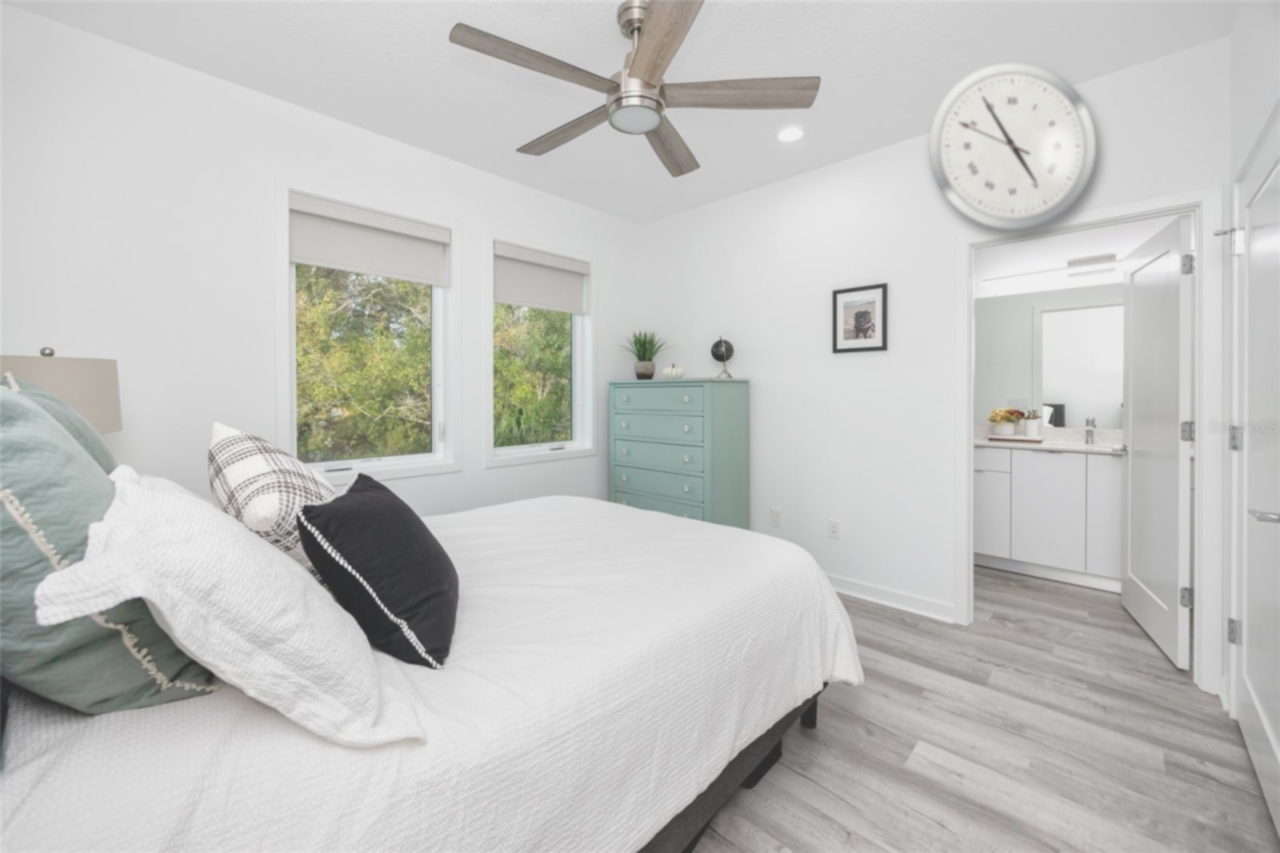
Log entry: 4:54:49
